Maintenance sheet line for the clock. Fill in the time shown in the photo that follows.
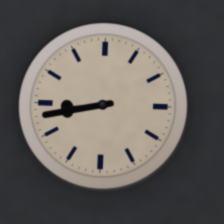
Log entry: 8:43
